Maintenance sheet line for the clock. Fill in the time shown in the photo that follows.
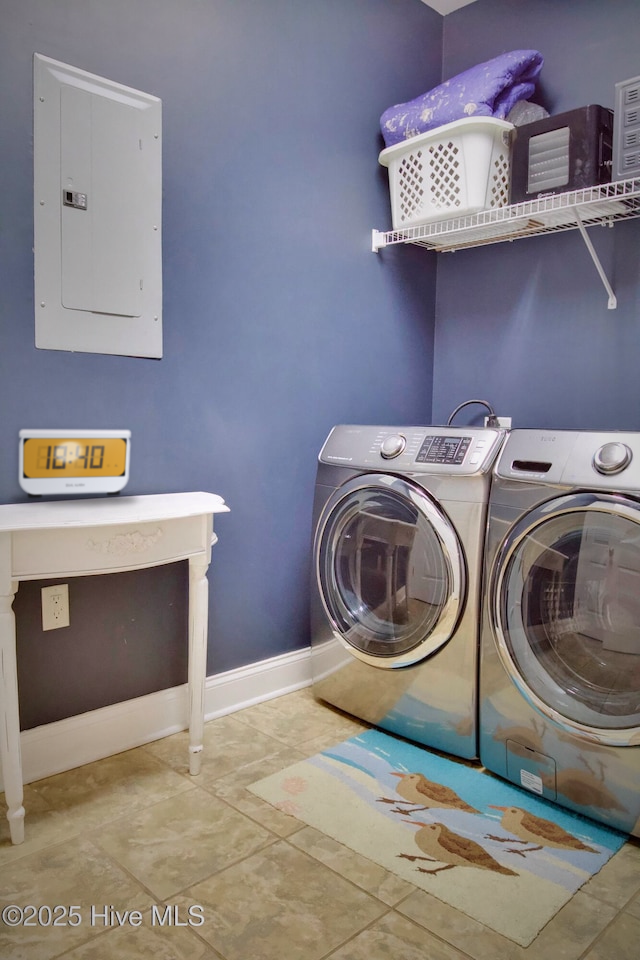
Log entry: 18:40
